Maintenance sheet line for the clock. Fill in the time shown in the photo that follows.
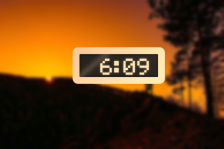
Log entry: 6:09
